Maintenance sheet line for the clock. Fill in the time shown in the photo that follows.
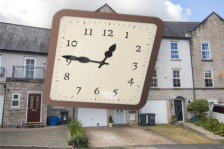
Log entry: 12:46
